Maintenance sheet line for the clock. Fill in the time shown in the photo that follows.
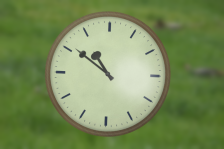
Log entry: 10:51
